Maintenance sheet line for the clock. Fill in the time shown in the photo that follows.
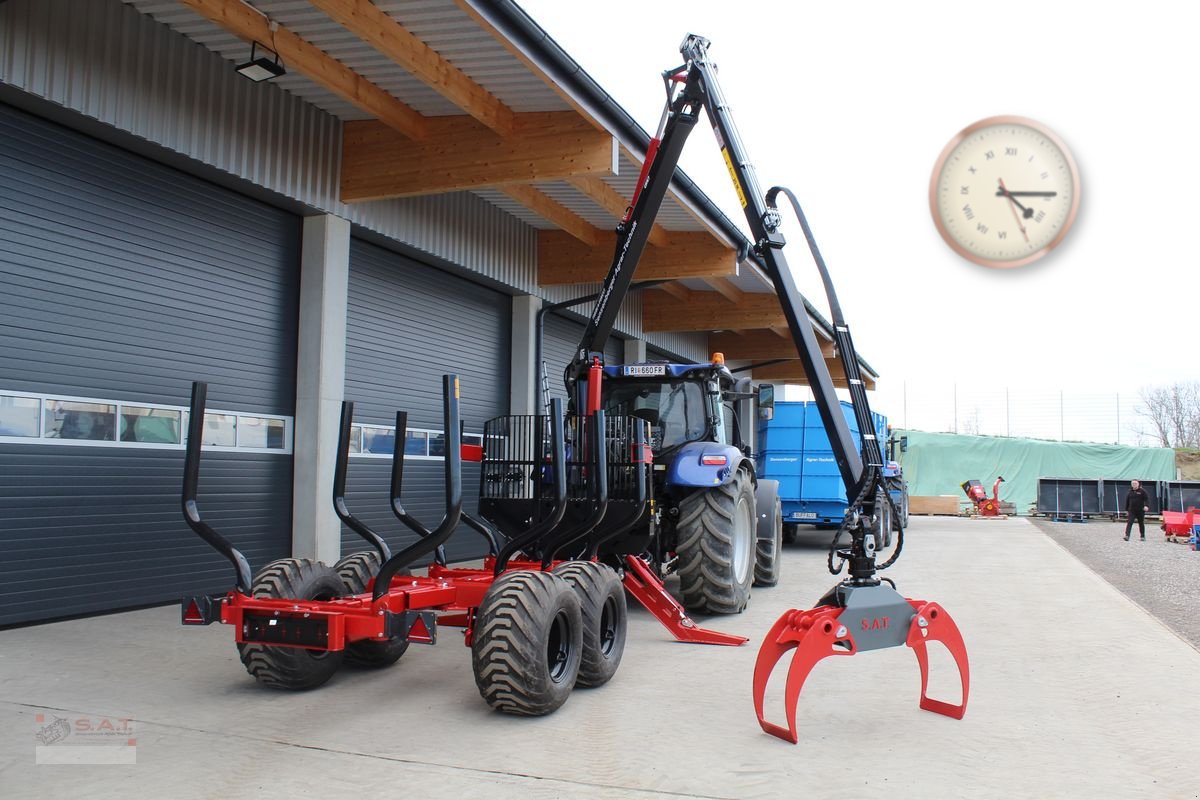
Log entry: 4:14:25
